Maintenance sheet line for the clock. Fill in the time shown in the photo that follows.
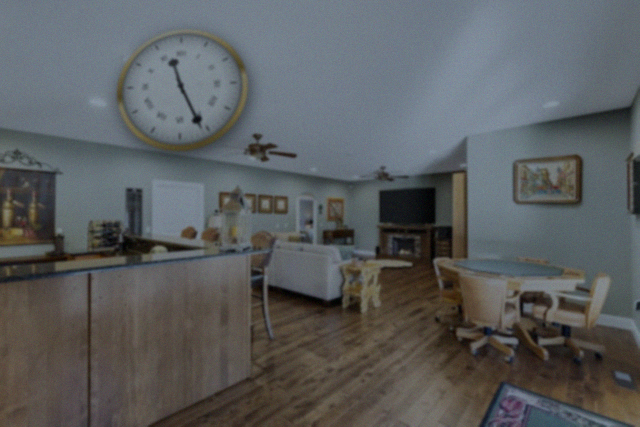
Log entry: 11:26
